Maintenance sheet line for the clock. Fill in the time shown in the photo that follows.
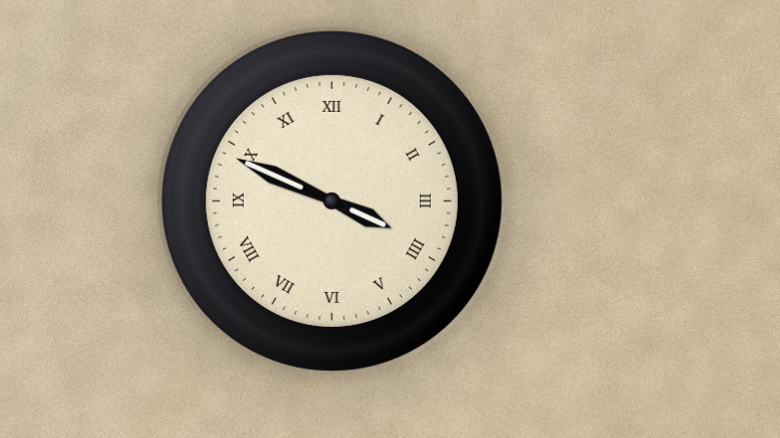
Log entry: 3:49
